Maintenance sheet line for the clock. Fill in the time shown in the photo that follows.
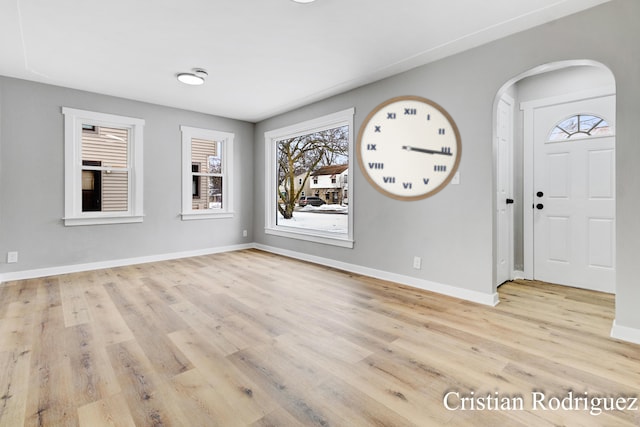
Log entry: 3:16
